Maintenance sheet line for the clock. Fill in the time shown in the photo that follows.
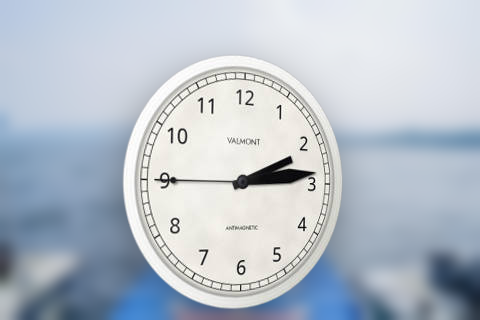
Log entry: 2:13:45
